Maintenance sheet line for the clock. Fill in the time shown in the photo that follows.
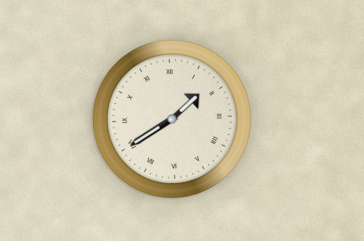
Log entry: 1:40
